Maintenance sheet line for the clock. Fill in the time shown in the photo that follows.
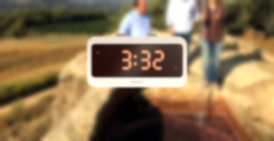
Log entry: 3:32
